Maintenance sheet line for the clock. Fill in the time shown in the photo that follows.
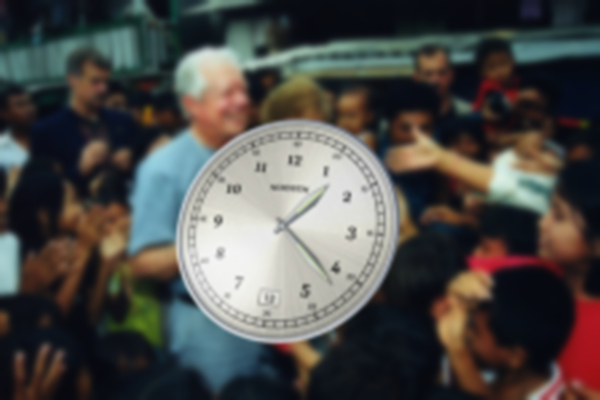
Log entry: 1:22
